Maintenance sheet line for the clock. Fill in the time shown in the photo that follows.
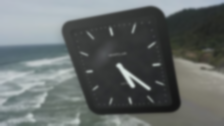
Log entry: 5:23
